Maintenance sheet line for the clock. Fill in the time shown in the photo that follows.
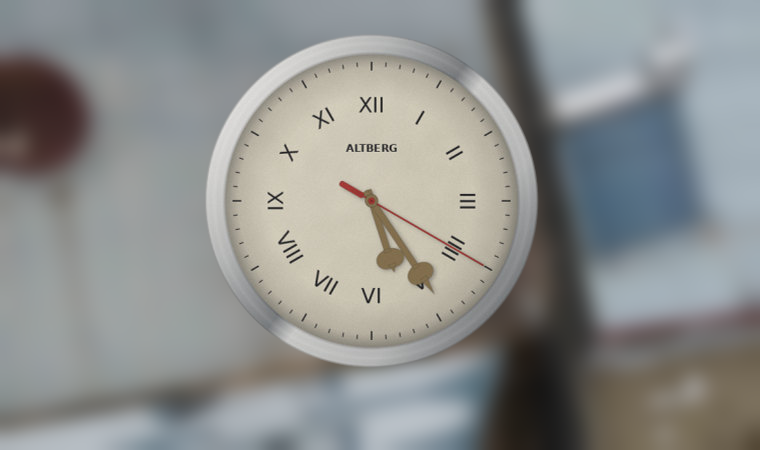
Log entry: 5:24:20
